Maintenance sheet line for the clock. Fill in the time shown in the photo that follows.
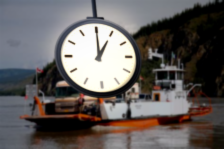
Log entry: 1:00
